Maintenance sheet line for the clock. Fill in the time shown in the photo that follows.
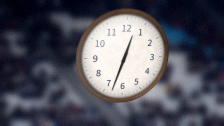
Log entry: 12:33
